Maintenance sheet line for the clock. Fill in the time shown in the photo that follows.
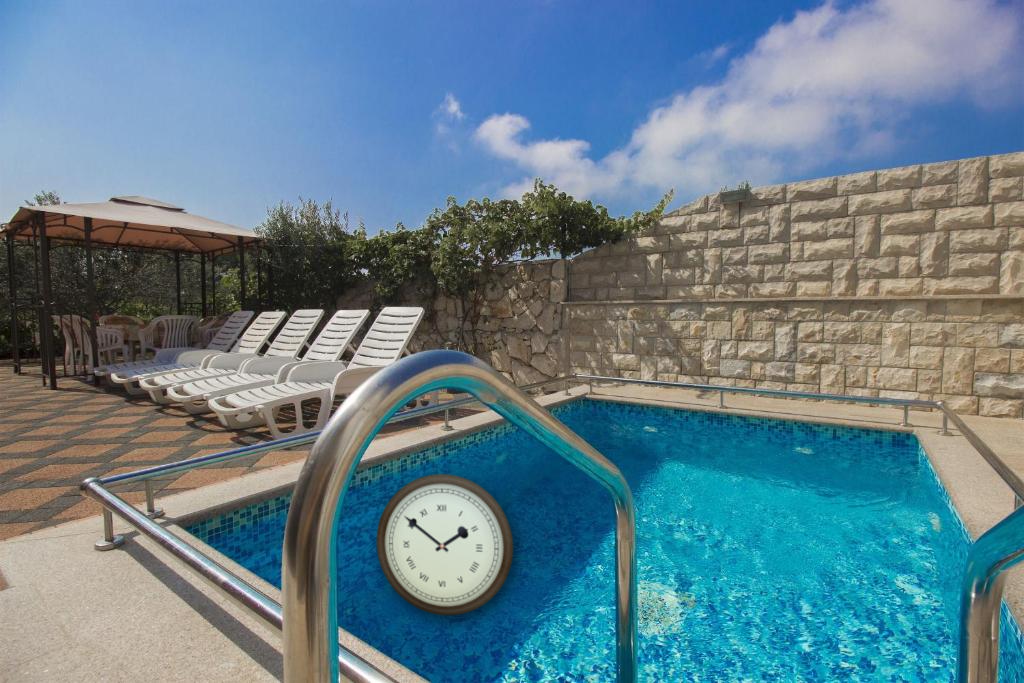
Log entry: 1:51
